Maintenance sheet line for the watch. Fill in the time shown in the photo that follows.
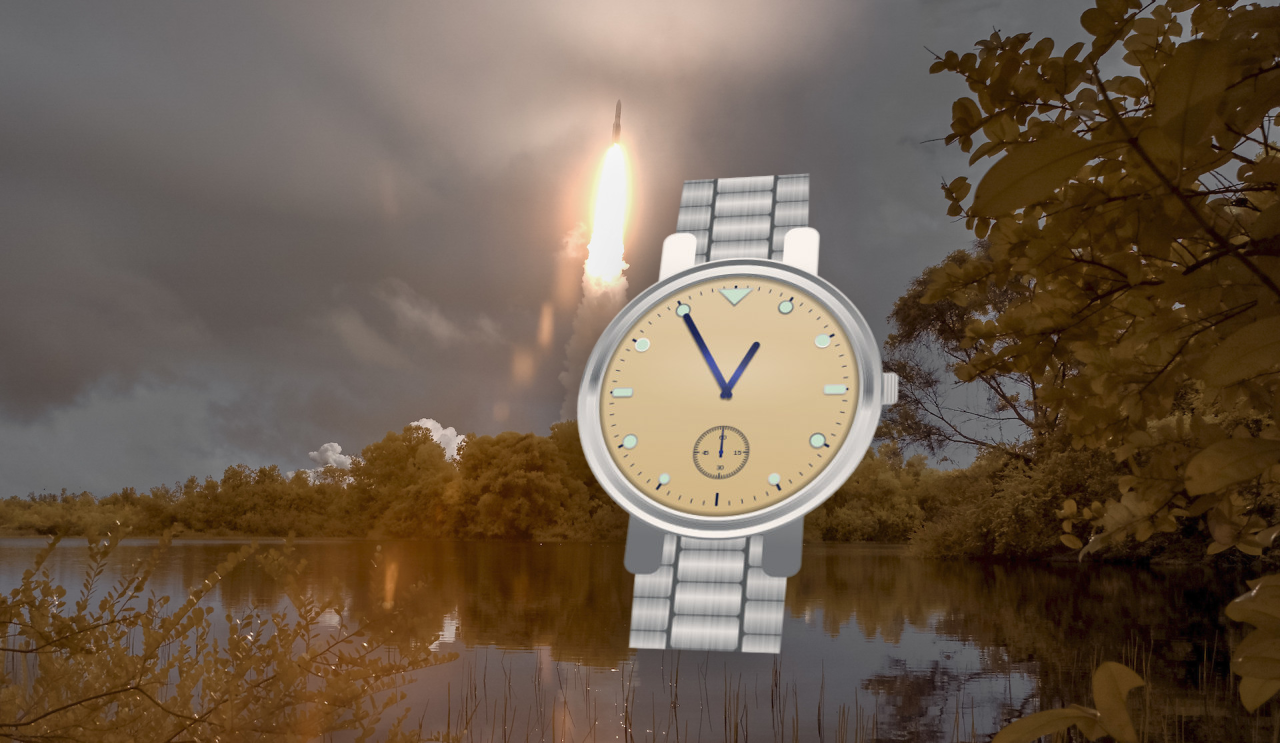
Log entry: 12:55
